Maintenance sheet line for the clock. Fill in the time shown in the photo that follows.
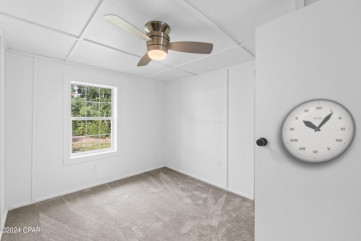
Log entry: 10:06
